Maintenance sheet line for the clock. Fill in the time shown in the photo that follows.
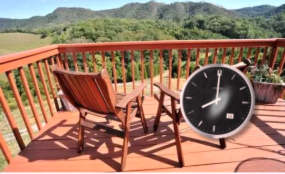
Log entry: 8:00
